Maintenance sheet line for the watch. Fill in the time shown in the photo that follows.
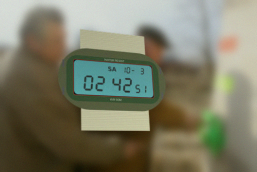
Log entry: 2:42:51
